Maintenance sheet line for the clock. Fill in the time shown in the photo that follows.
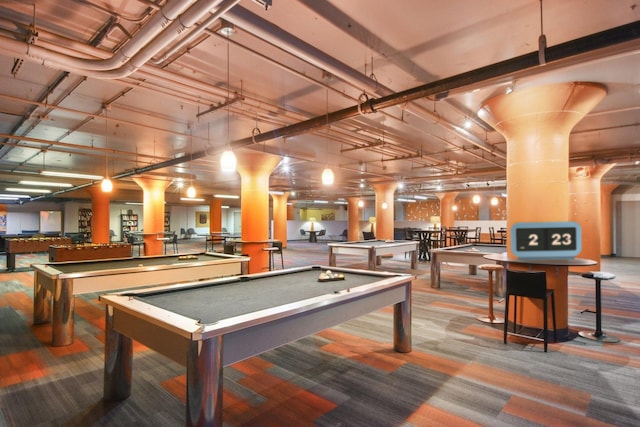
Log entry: 2:23
